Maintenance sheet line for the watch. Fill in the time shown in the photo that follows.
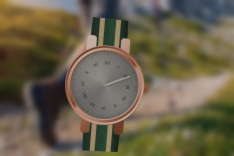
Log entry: 2:11
